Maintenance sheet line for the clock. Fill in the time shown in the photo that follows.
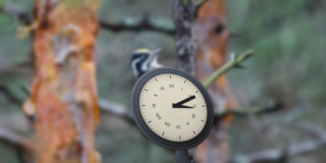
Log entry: 3:11
